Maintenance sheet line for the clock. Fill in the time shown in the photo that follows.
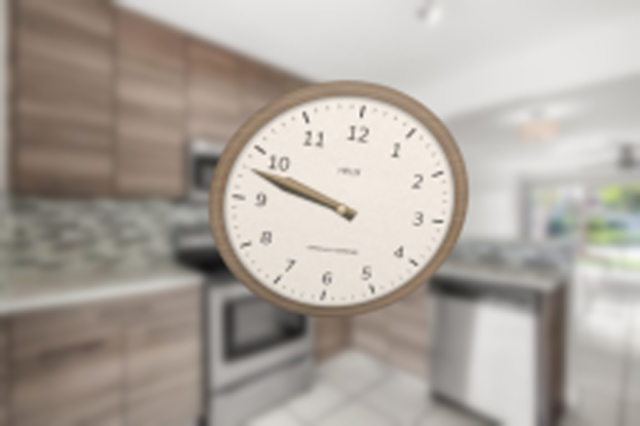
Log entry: 9:48
